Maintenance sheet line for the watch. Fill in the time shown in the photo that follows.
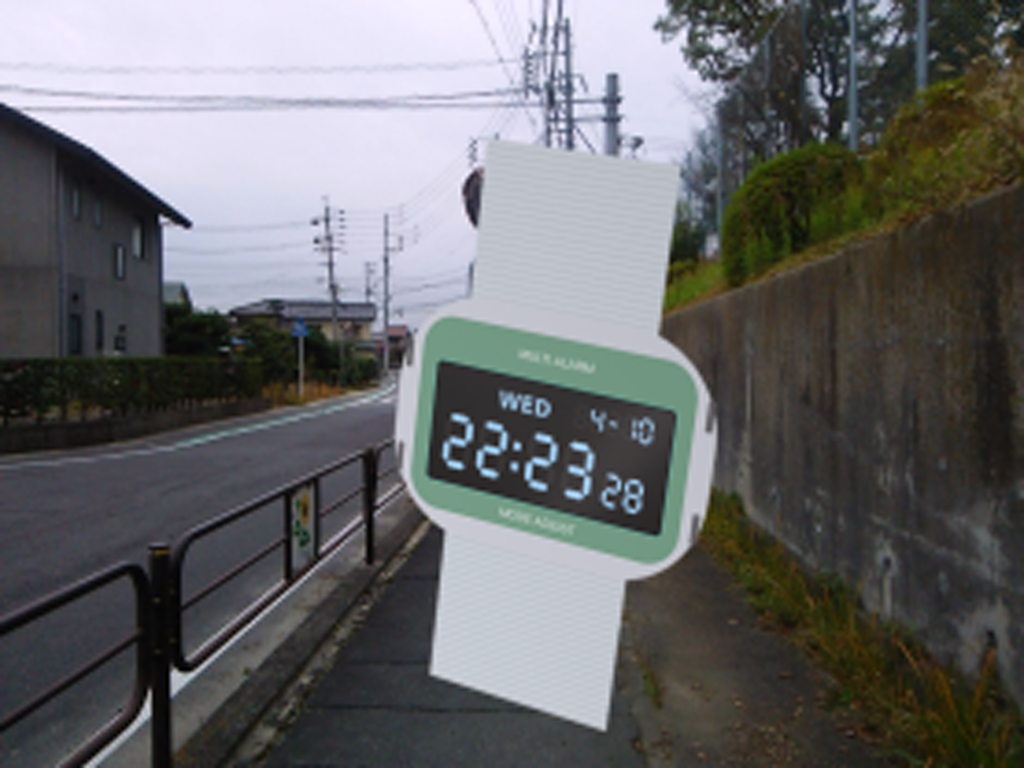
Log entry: 22:23:28
